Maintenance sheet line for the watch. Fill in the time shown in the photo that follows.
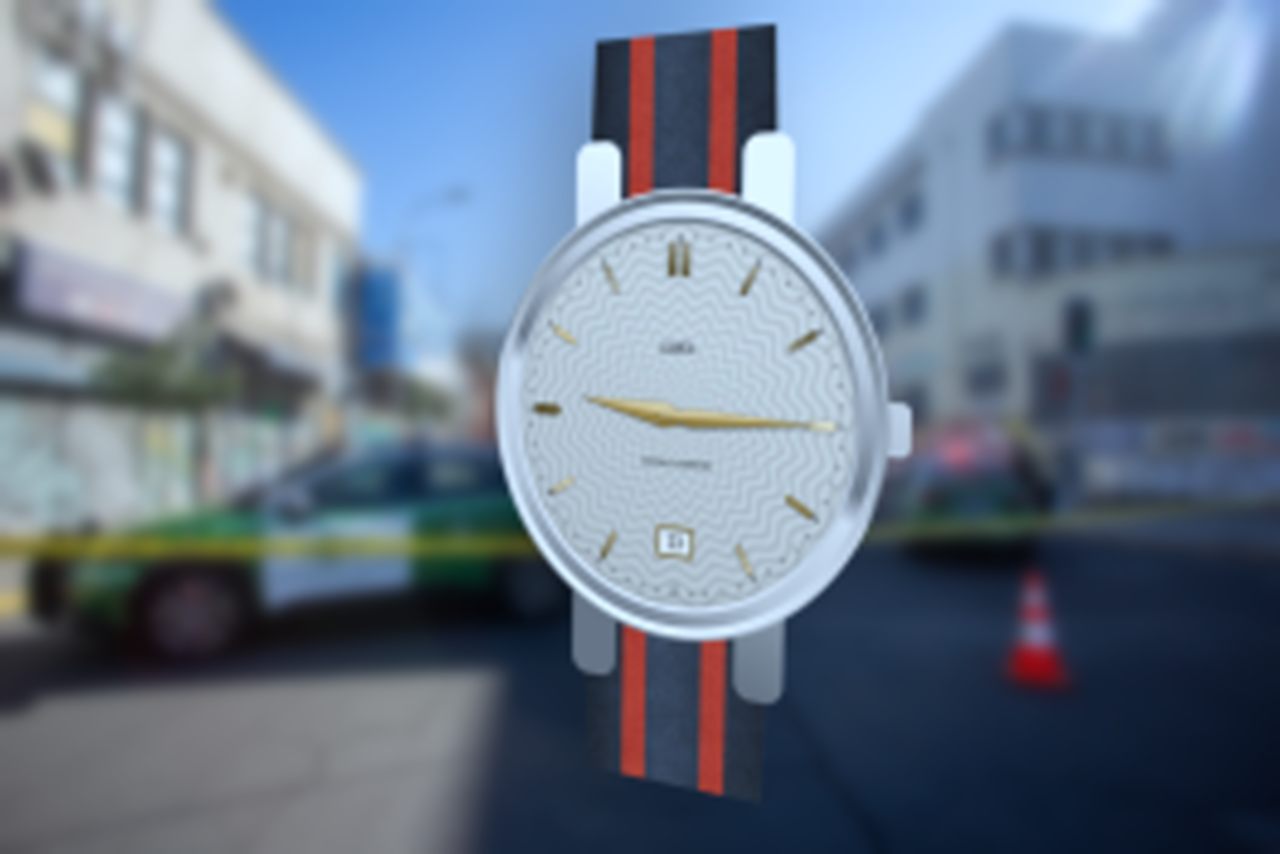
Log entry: 9:15
